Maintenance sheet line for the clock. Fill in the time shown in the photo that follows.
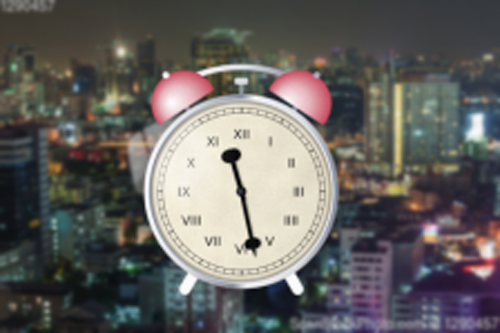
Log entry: 11:28
